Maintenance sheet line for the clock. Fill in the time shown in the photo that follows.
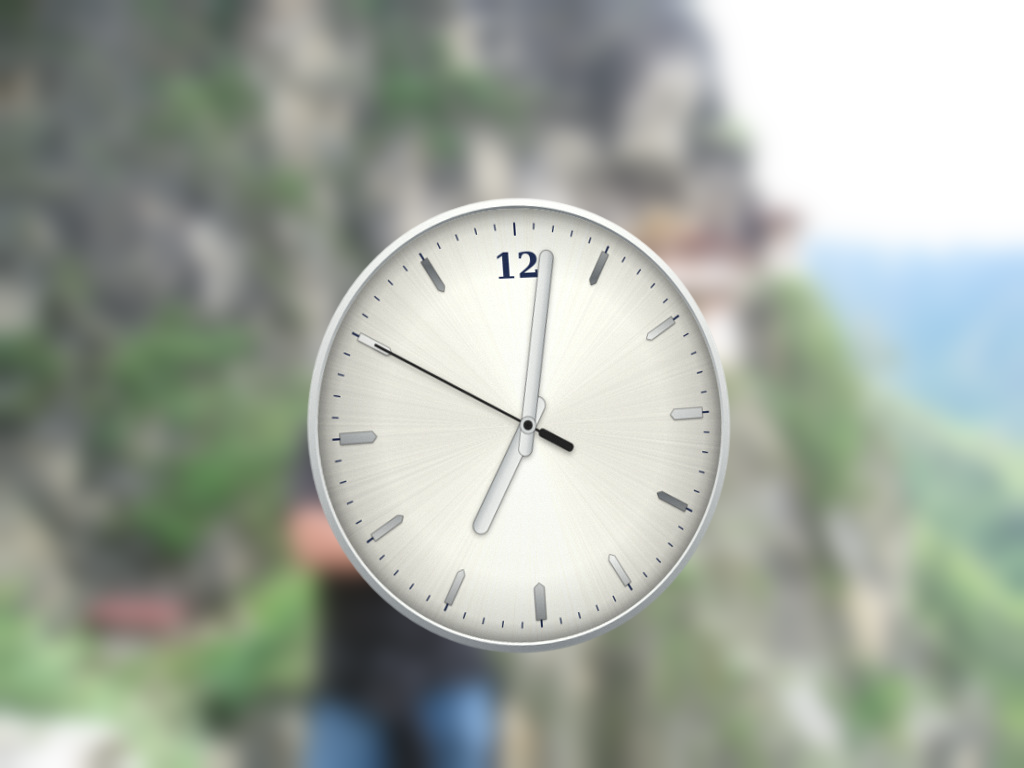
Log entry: 7:01:50
